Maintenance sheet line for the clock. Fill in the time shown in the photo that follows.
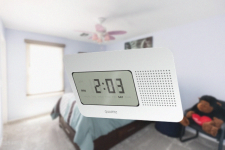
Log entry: 2:03
